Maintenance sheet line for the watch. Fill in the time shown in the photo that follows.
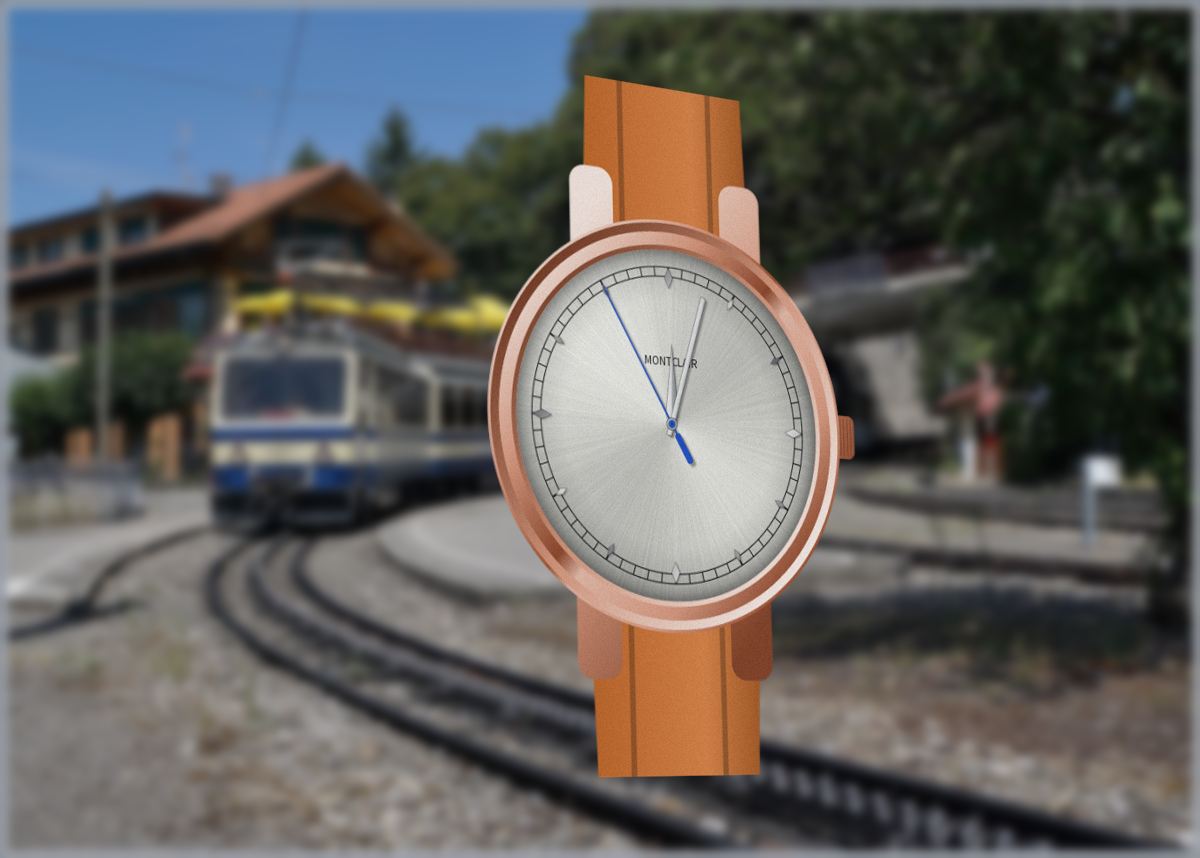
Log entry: 12:02:55
